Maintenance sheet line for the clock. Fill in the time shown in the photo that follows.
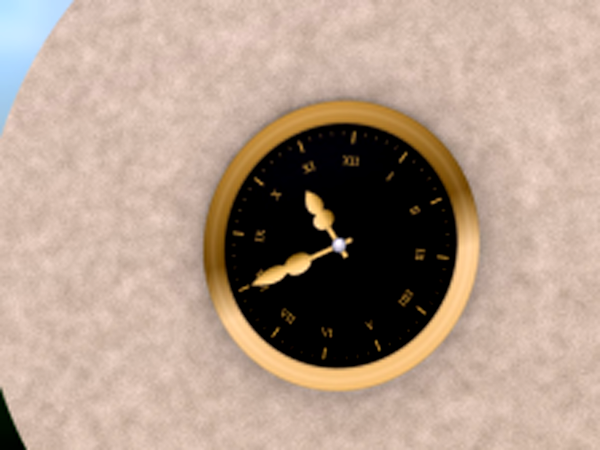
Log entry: 10:40
